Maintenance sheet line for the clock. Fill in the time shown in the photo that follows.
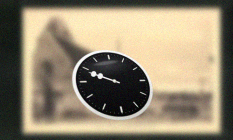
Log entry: 9:49
